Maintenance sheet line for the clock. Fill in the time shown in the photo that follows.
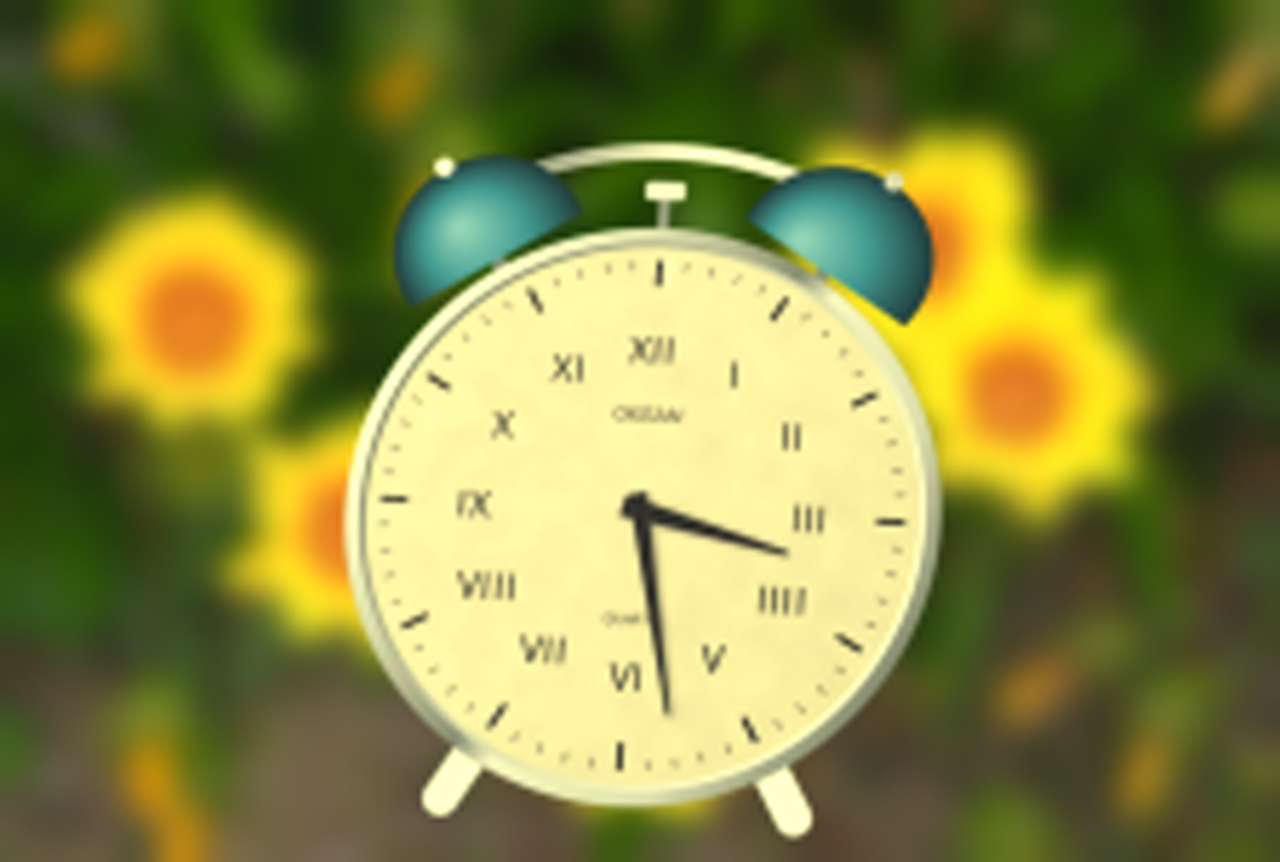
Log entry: 3:28
